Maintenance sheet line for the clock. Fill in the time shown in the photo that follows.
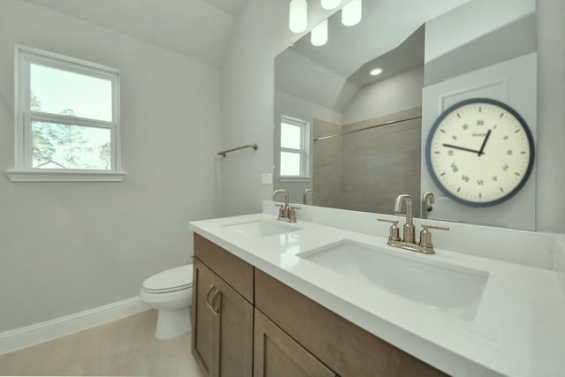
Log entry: 12:47
